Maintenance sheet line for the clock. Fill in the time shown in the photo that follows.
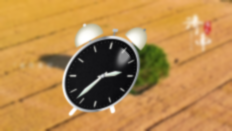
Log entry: 2:37
